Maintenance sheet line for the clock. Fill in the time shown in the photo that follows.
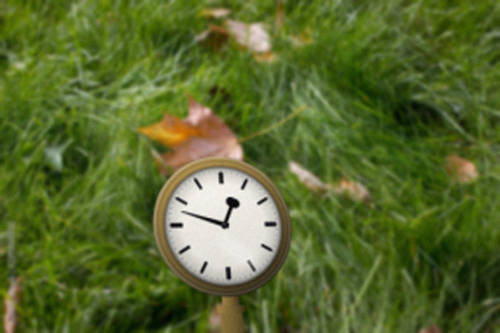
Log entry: 12:48
